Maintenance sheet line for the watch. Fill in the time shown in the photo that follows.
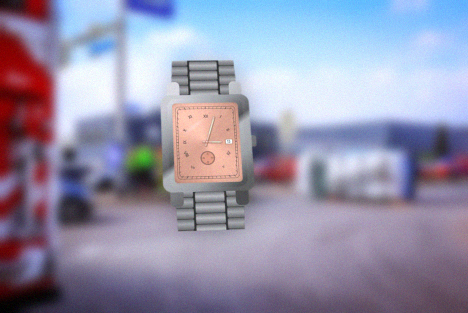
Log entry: 3:03
